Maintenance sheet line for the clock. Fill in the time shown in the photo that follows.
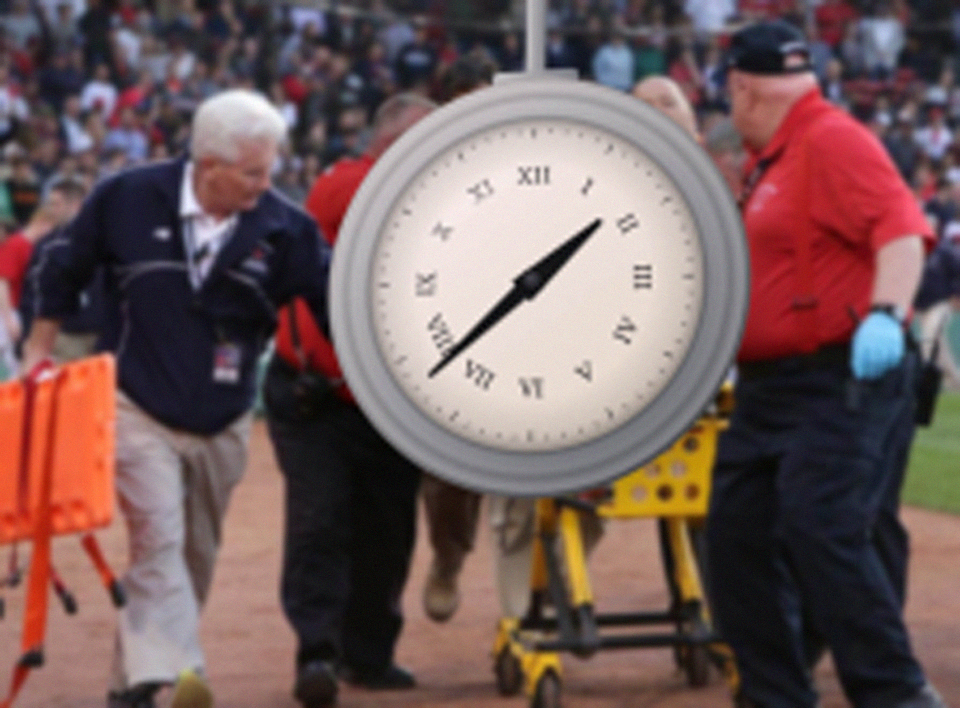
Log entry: 1:38
